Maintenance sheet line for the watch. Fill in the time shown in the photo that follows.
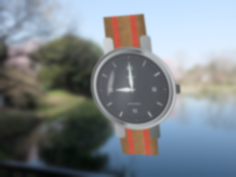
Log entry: 9:00
